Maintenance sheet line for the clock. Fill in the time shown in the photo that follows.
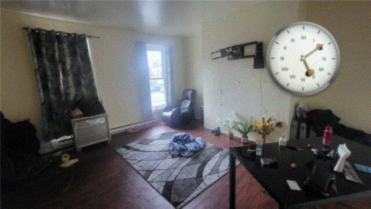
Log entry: 5:09
